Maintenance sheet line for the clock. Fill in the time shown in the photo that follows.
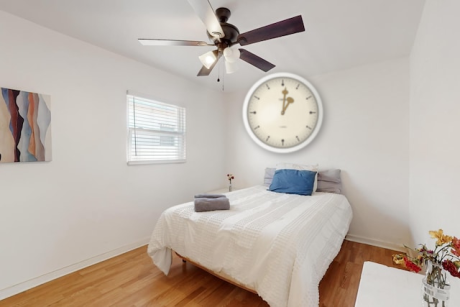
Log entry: 1:01
